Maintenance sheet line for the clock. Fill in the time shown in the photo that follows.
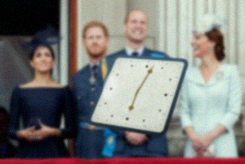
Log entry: 6:02
